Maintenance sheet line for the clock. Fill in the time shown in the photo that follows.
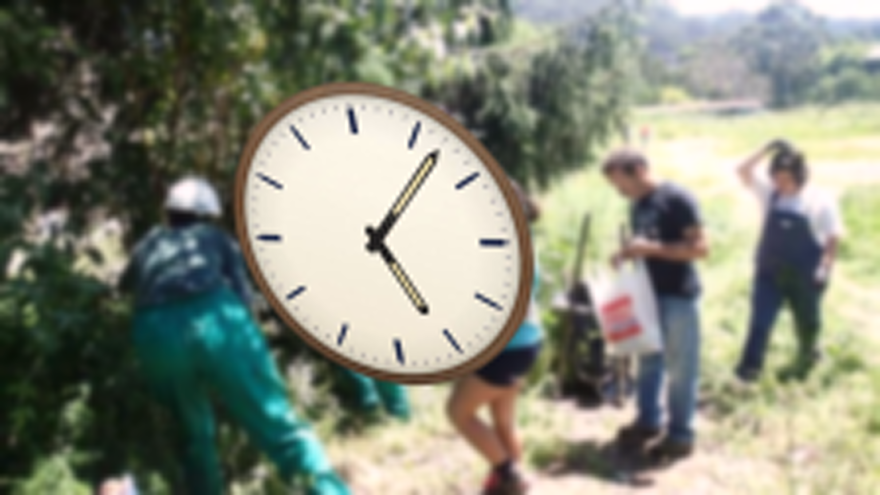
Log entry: 5:07
